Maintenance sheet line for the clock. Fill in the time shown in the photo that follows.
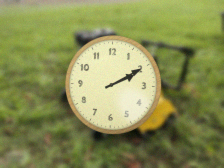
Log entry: 2:10
